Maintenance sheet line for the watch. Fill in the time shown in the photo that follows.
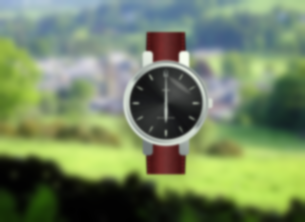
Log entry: 6:00
